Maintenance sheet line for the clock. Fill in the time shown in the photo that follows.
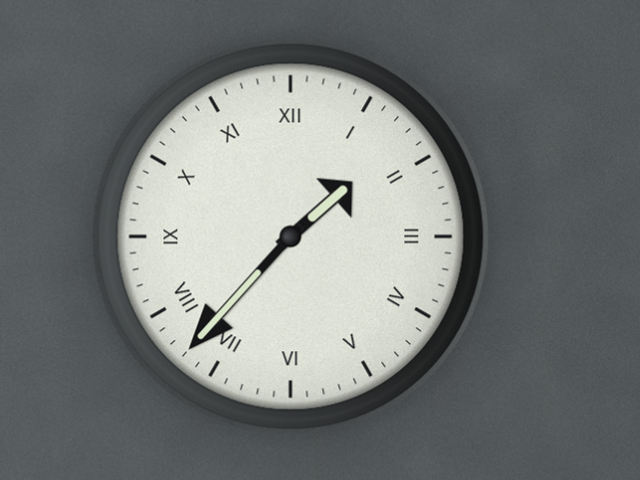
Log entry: 1:37
